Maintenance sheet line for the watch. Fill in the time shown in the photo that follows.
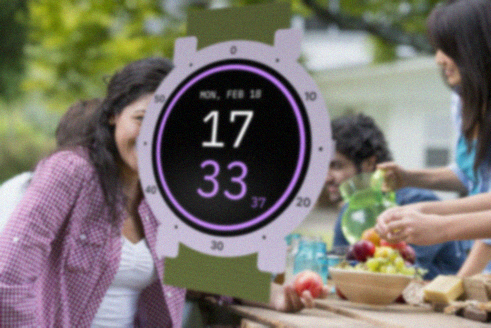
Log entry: 17:33:37
